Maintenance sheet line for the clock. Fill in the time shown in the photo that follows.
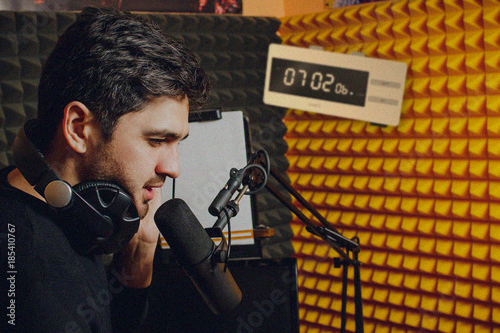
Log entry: 7:02
